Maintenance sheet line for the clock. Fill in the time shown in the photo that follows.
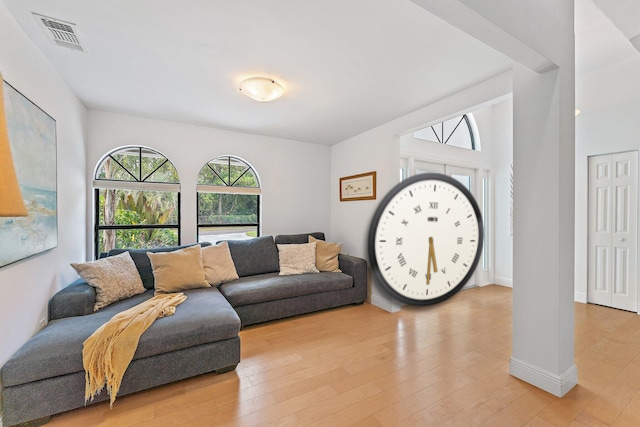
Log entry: 5:30
